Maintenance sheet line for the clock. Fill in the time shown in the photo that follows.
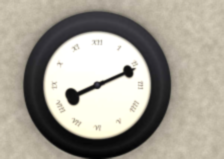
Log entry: 8:11
